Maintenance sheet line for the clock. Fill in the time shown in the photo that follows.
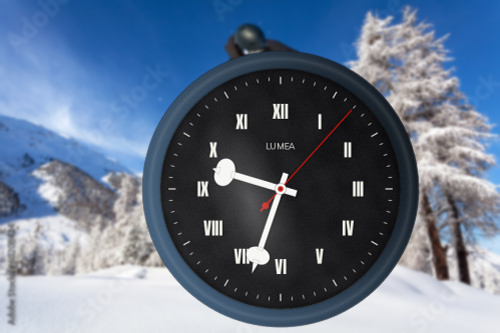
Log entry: 9:33:07
